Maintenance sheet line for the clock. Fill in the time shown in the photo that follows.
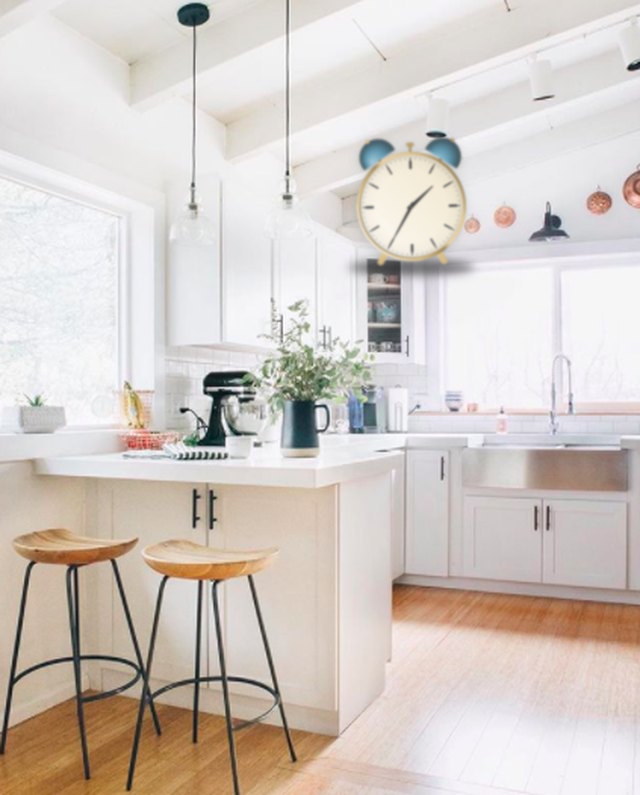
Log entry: 1:35
